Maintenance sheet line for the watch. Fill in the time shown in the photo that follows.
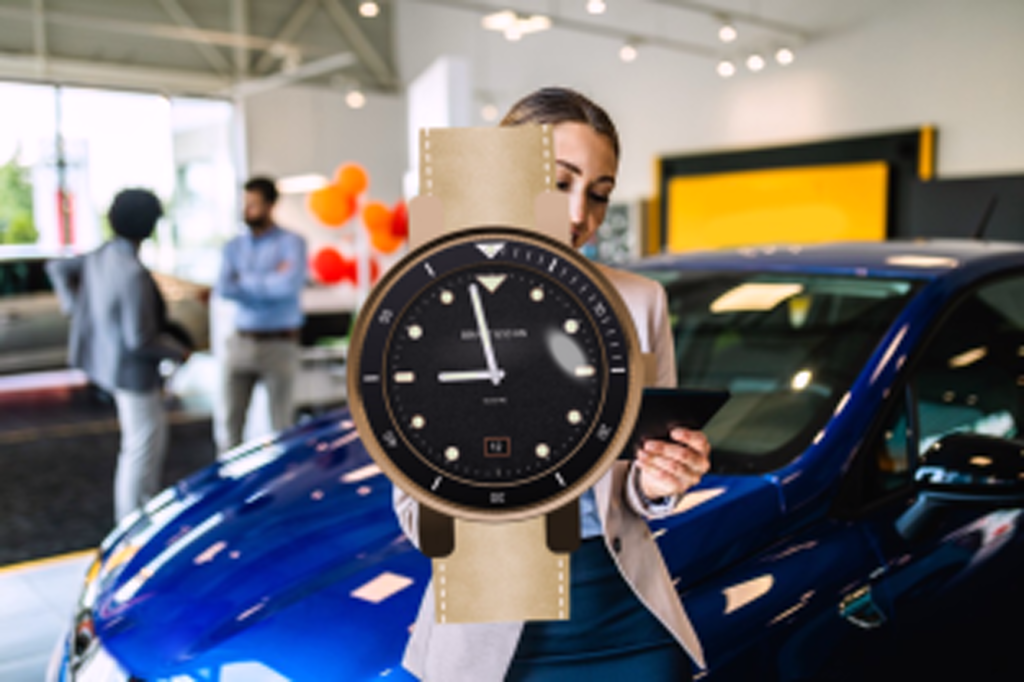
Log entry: 8:58
